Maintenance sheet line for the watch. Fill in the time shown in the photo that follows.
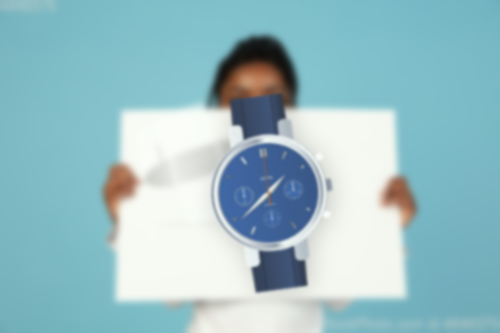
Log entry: 1:39
